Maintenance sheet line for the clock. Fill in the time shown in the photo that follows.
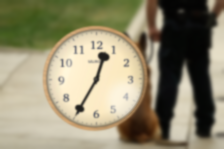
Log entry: 12:35
